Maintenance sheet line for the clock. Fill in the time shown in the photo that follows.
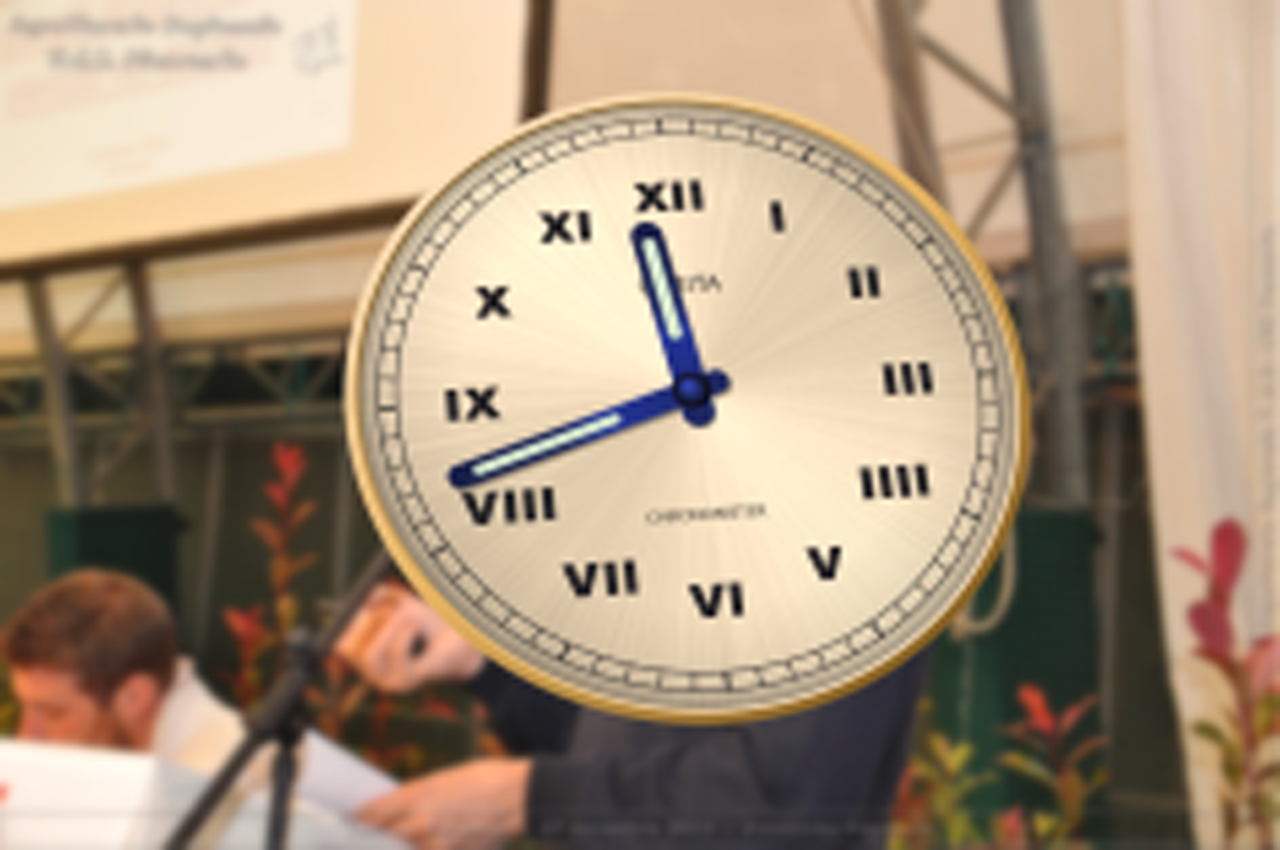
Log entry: 11:42
